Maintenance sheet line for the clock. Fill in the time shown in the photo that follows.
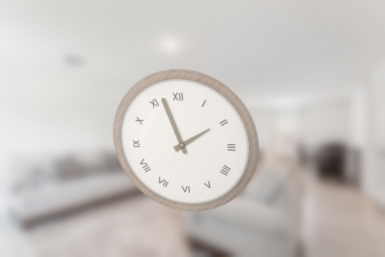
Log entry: 1:57
